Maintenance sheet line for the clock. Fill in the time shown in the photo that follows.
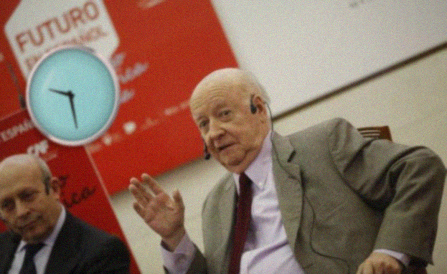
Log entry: 9:28
